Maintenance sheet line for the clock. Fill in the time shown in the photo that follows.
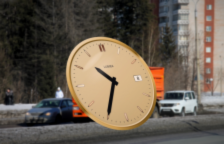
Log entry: 10:35
